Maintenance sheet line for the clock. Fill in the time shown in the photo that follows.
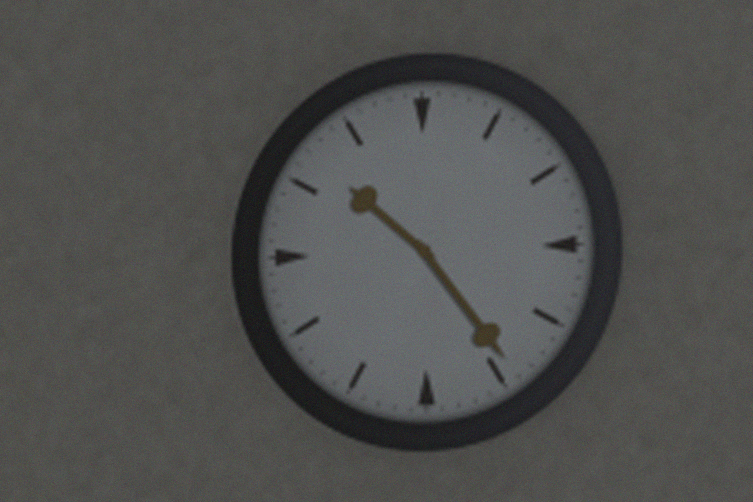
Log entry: 10:24
